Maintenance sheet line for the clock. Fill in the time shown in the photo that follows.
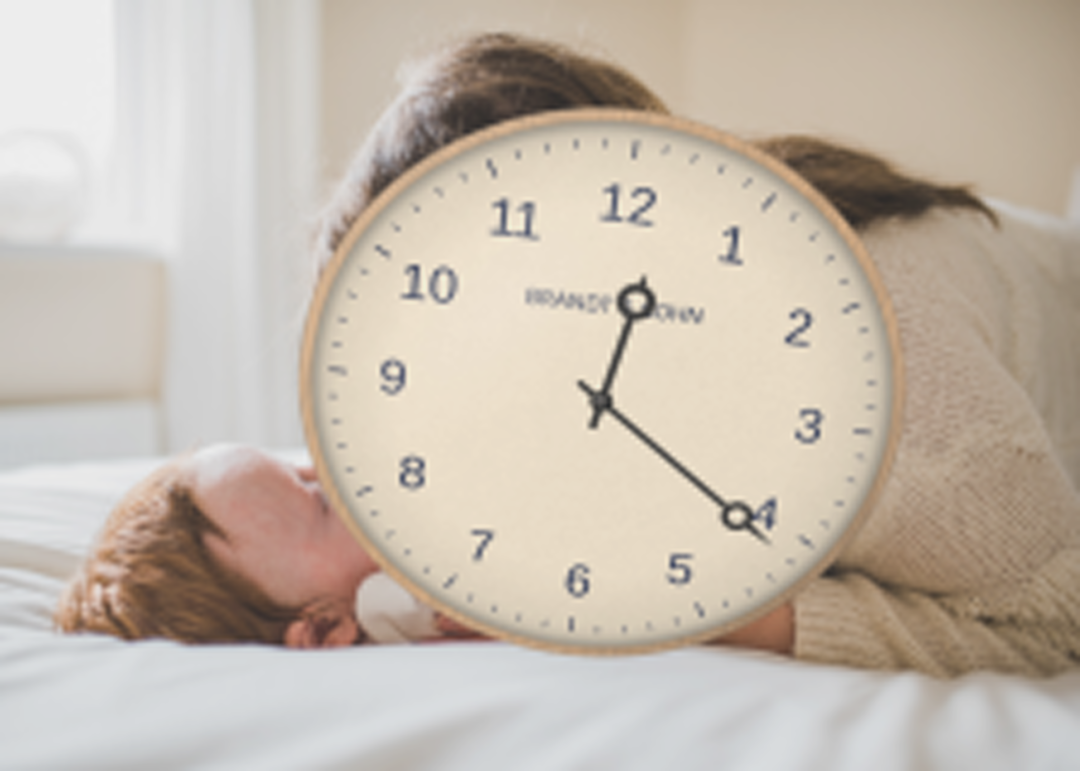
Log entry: 12:21
